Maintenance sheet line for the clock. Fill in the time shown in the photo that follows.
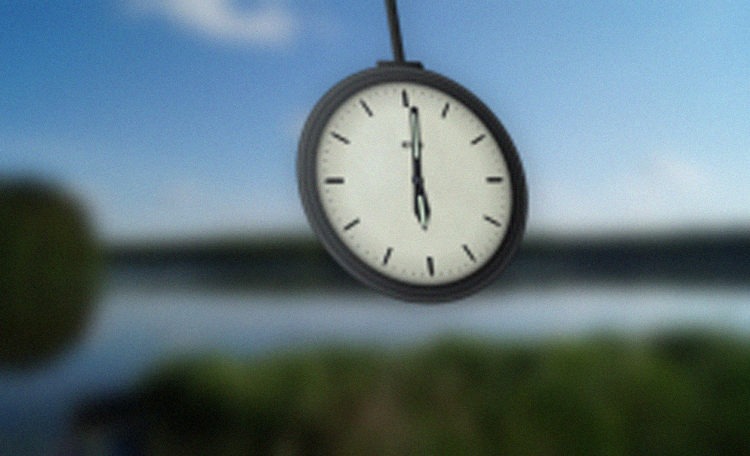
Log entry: 6:01
